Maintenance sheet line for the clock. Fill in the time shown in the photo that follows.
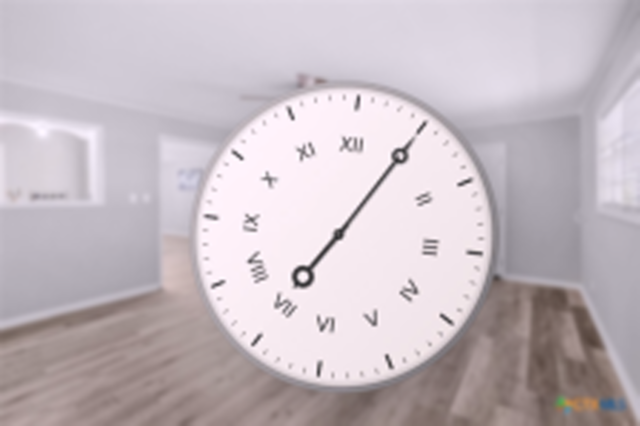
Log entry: 7:05
